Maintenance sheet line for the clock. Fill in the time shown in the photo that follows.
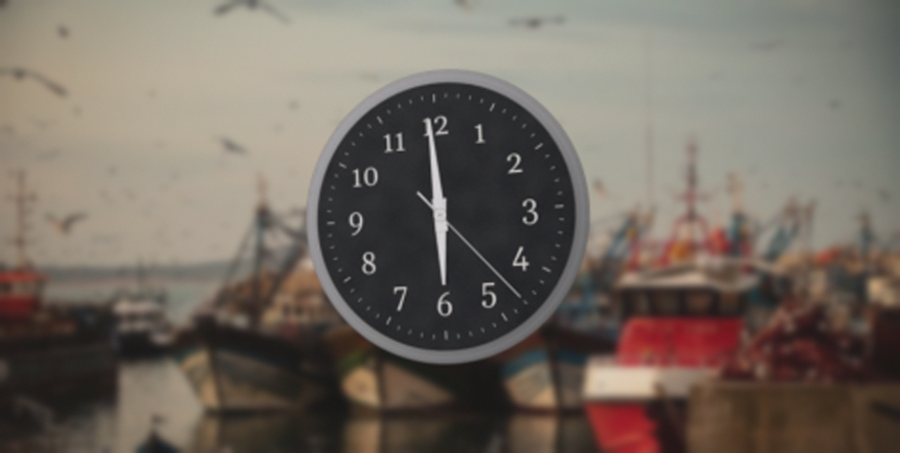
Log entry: 5:59:23
